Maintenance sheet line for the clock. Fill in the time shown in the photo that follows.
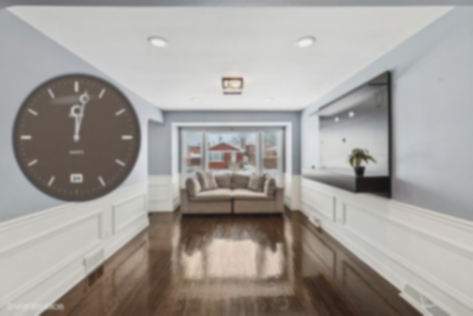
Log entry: 12:02
